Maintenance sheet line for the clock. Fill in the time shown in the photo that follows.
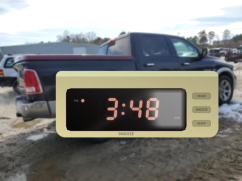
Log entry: 3:48
